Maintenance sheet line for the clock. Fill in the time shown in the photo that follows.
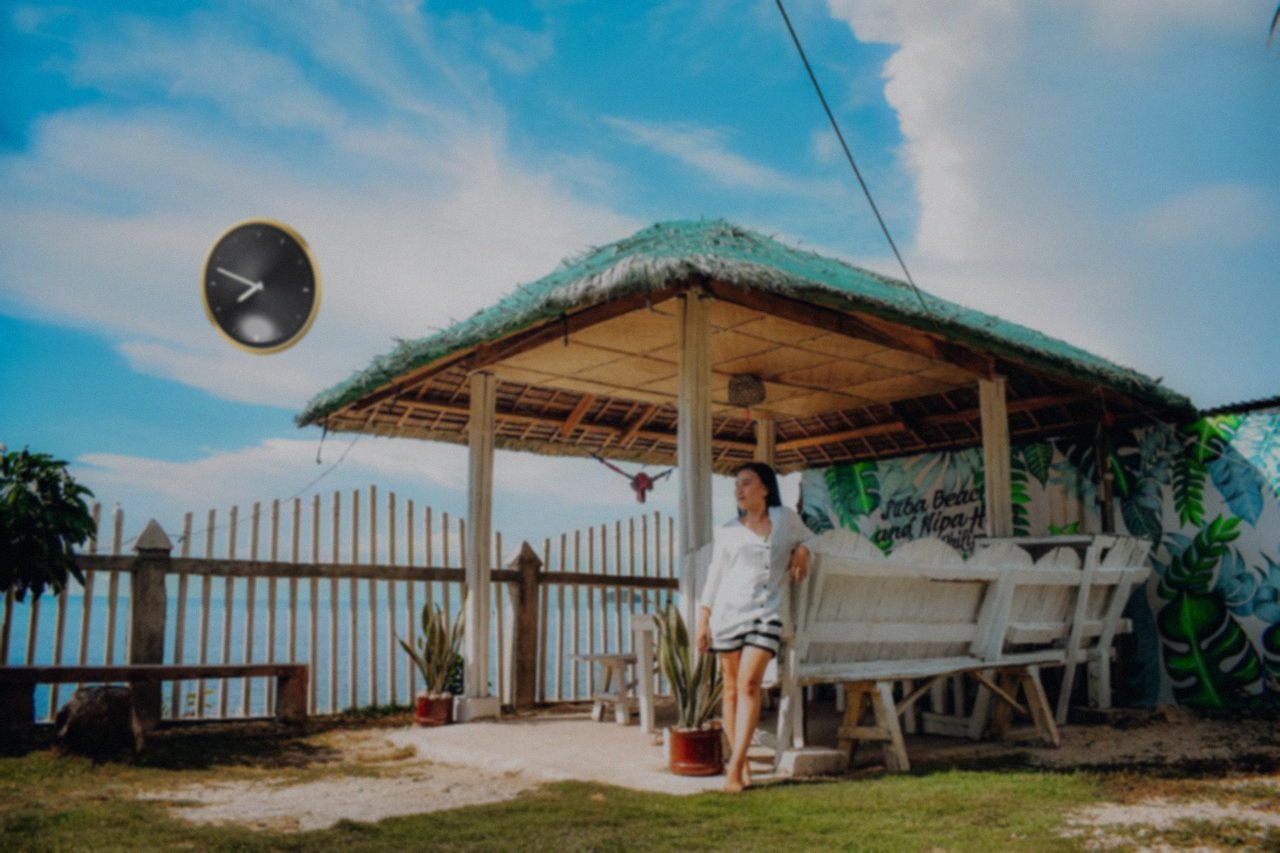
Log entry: 7:48
